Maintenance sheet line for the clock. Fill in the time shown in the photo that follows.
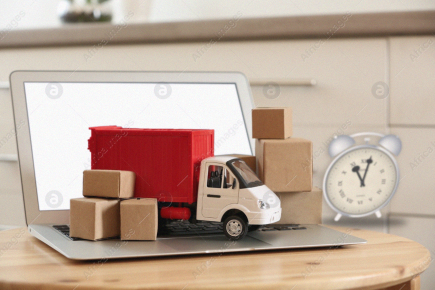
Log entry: 11:02
